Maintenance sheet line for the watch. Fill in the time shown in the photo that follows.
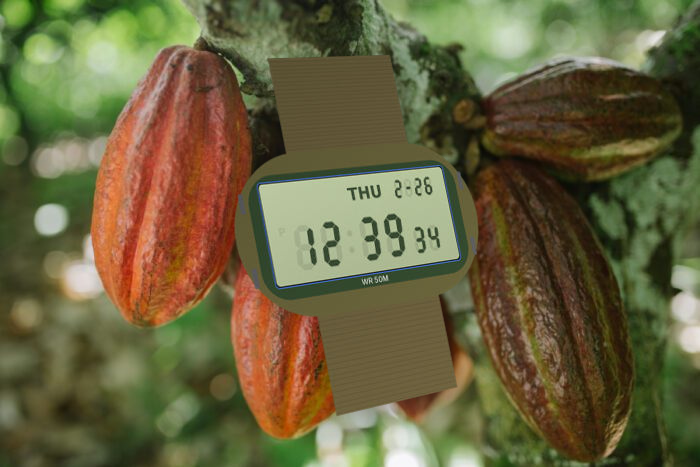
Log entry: 12:39:34
